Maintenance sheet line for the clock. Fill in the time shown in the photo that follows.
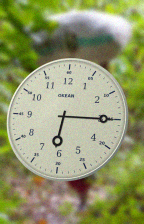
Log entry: 6:15
